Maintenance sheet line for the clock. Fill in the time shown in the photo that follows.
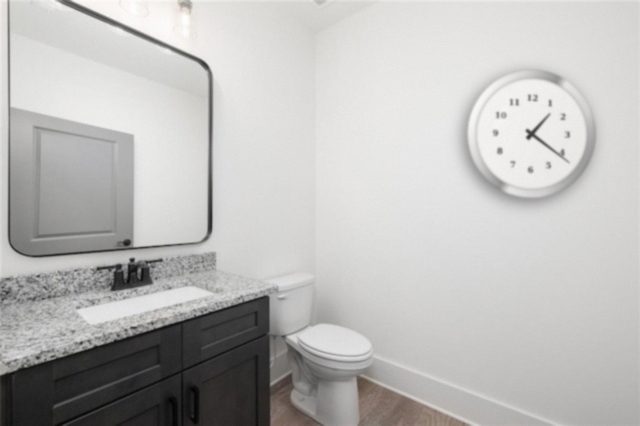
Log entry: 1:21
